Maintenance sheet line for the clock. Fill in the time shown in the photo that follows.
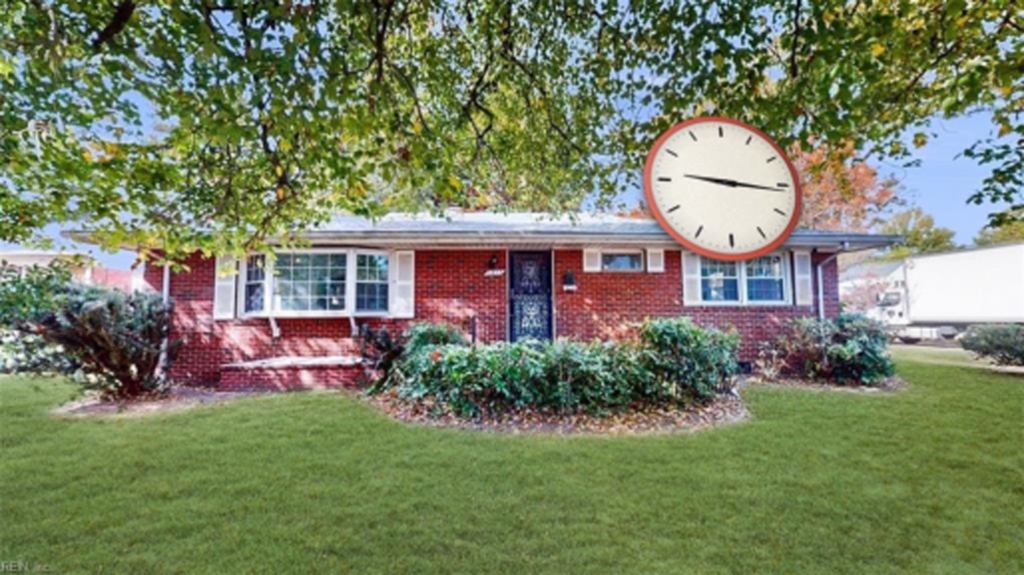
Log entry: 9:16
